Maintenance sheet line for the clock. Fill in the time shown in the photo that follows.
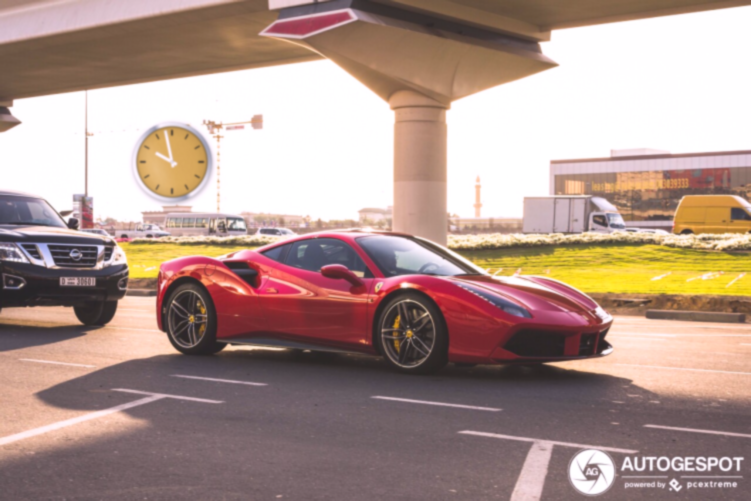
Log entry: 9:58
